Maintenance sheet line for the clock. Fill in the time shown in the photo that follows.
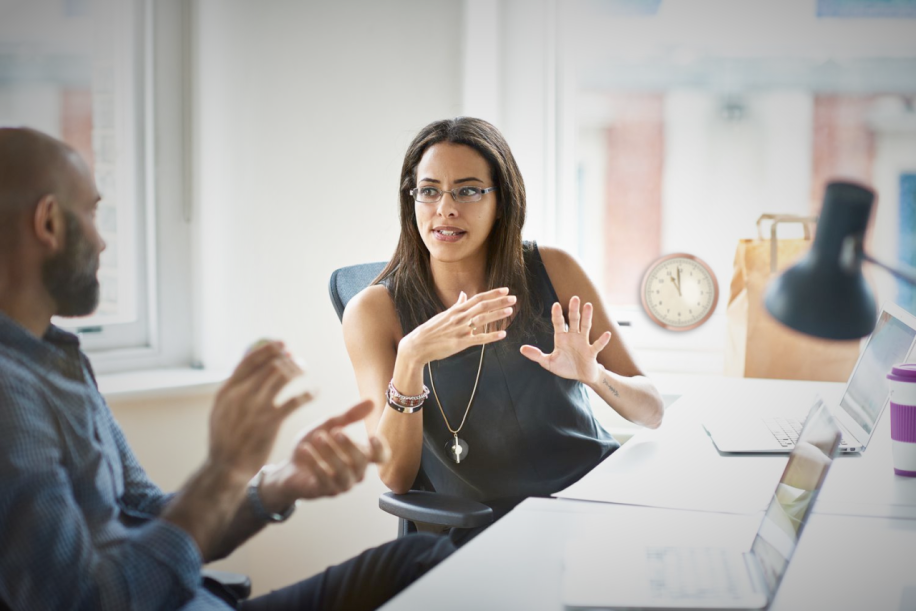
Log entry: 10:59
